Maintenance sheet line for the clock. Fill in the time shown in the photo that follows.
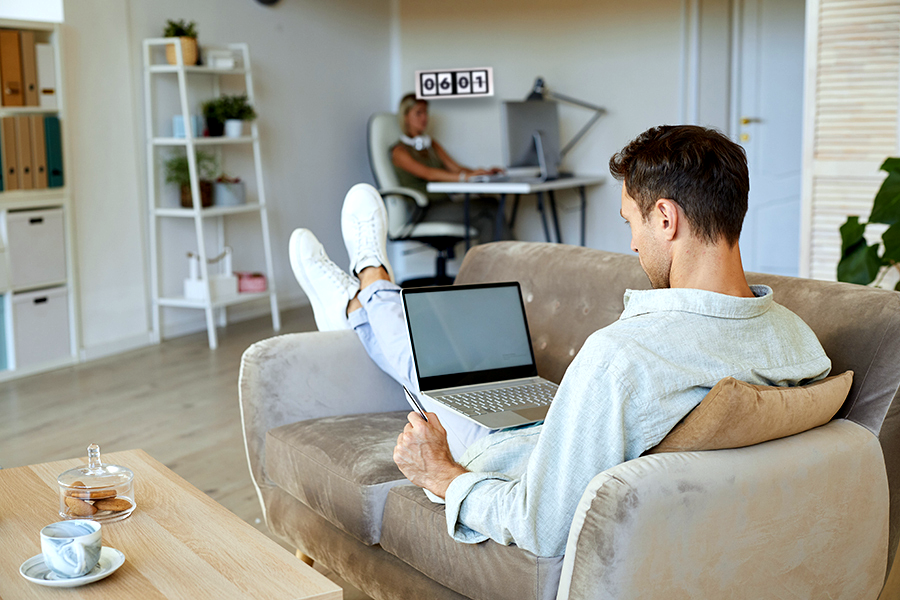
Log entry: 6:01
